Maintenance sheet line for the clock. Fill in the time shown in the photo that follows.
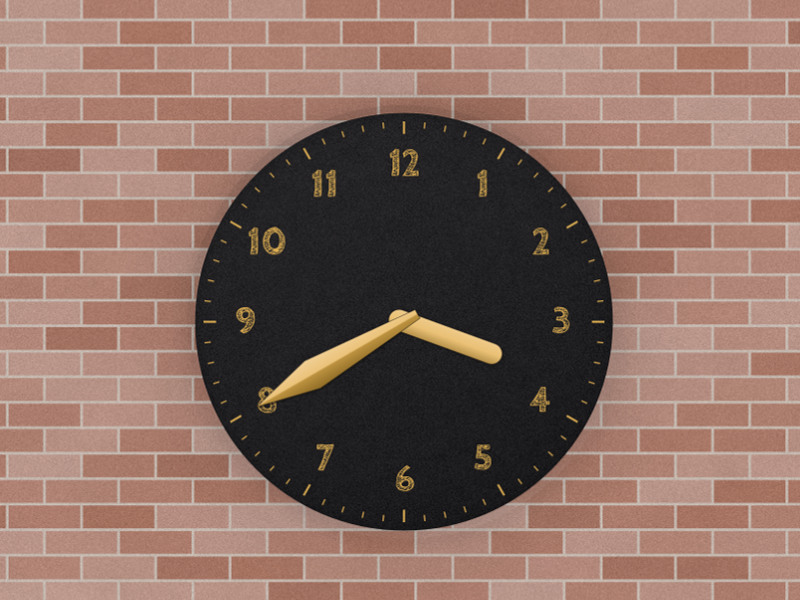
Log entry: 3:40
